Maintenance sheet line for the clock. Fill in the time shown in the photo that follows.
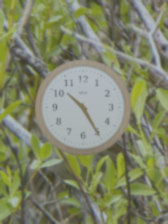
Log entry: 10:25
